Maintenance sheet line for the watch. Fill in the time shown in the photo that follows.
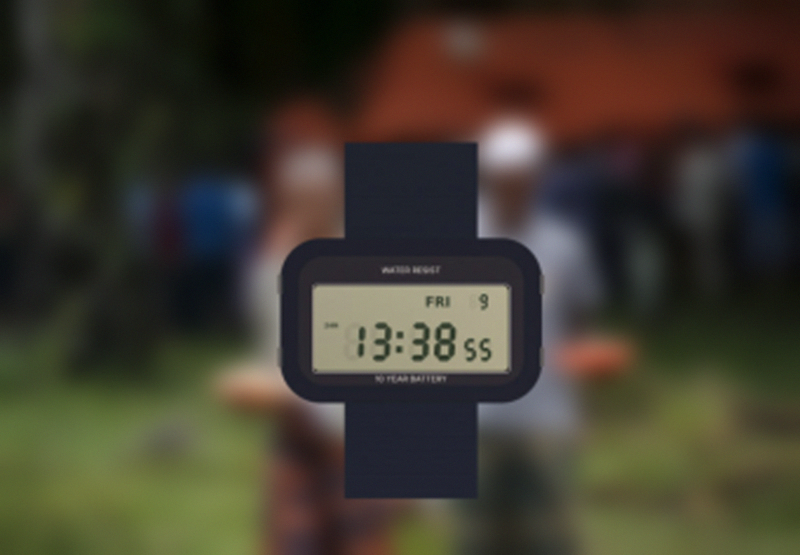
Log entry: 13:38:55
